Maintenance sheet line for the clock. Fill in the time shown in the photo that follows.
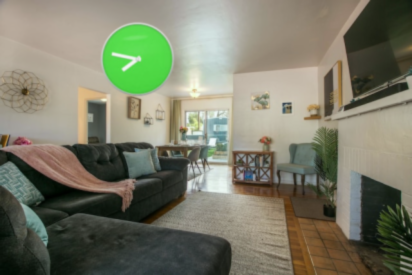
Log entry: 7:47
